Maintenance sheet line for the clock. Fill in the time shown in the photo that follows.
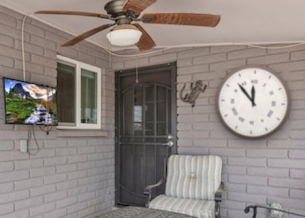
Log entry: 11:53
